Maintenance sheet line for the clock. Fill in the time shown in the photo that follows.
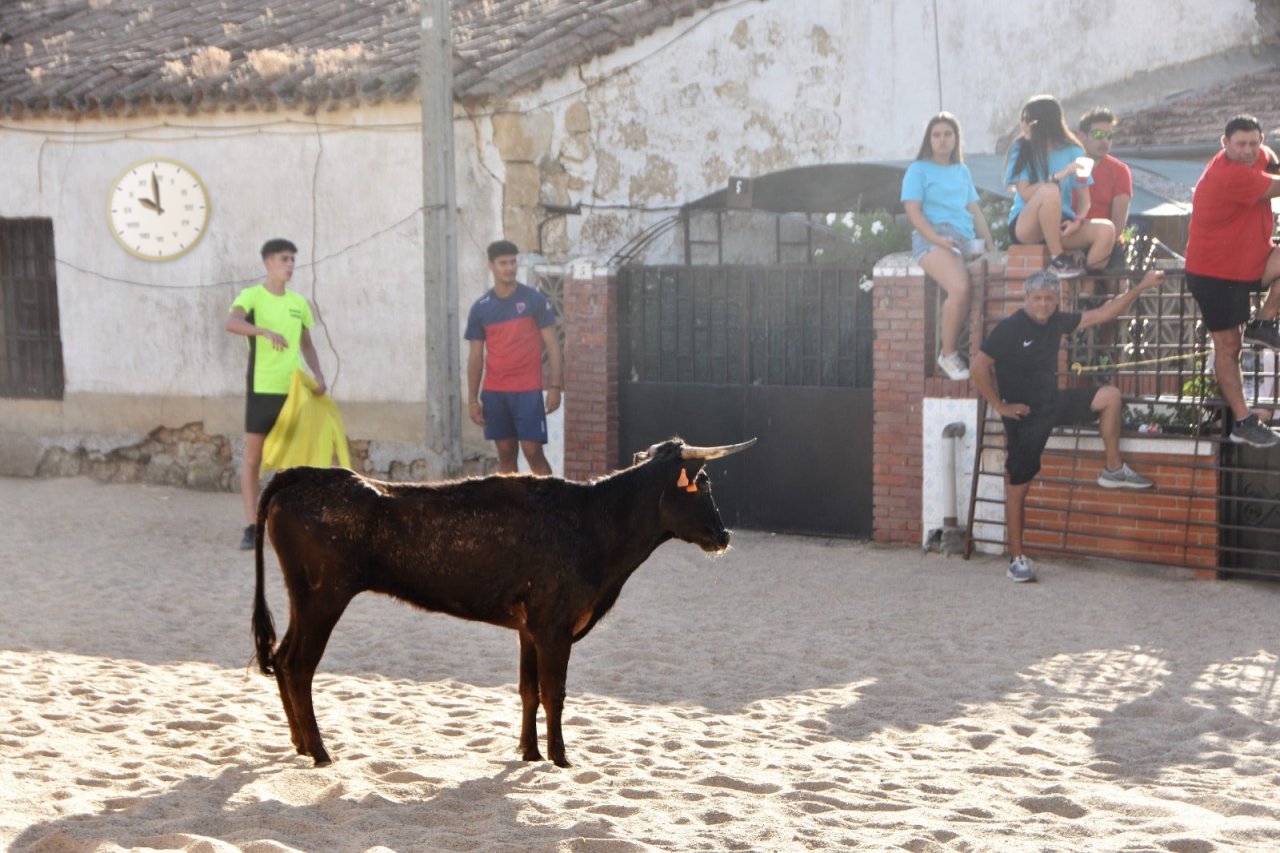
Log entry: 9:59
